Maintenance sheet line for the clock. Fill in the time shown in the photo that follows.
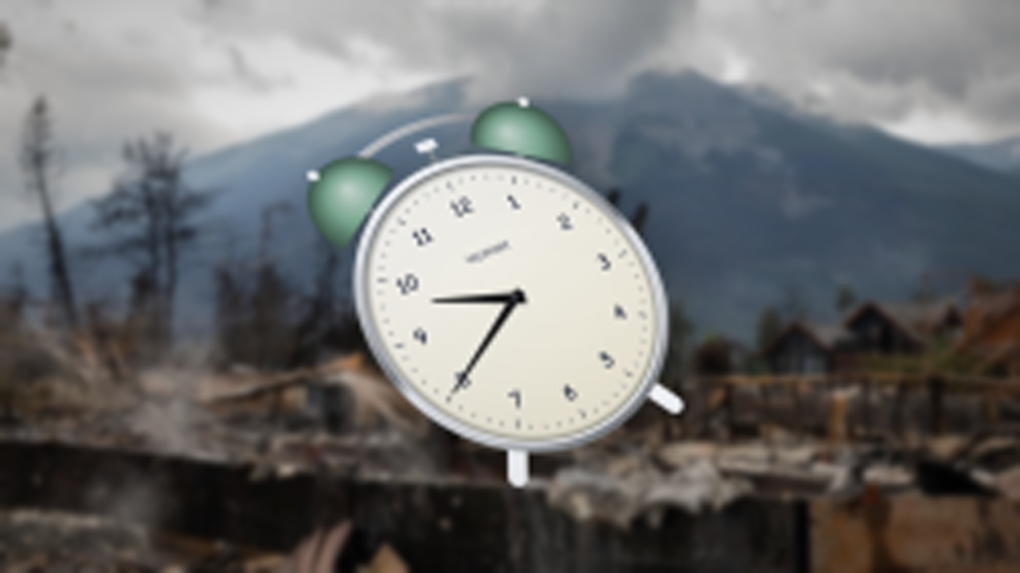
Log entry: 9:40
